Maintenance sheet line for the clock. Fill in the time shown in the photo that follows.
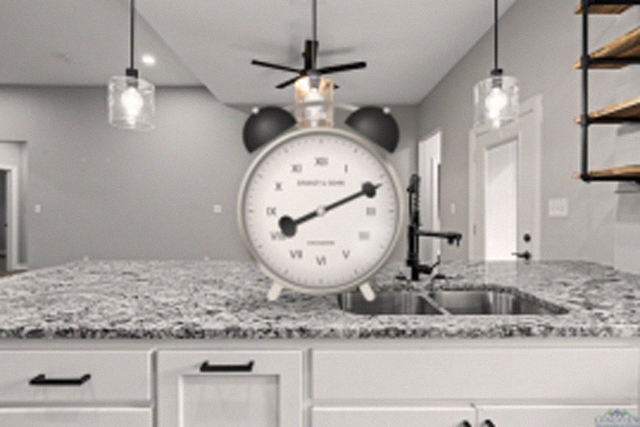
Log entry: 8:11
